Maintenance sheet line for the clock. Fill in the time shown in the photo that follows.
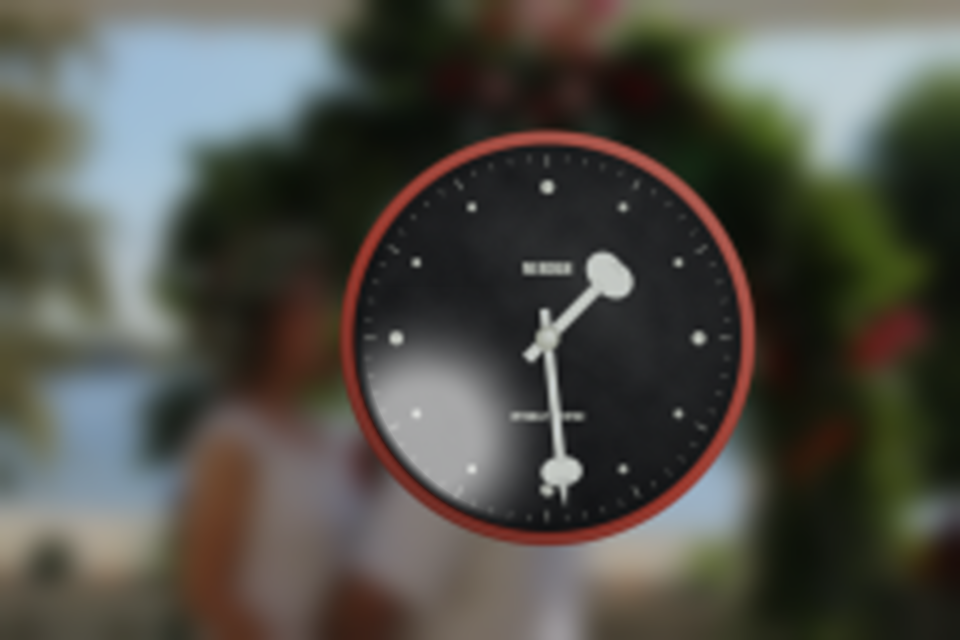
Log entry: 1:29
